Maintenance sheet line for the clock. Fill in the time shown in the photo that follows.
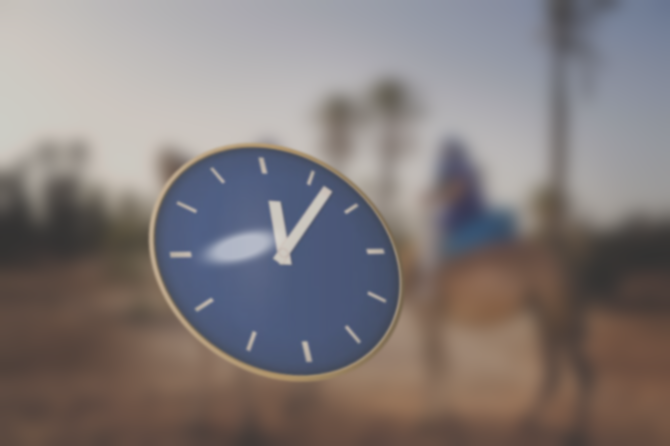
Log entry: 12:07
